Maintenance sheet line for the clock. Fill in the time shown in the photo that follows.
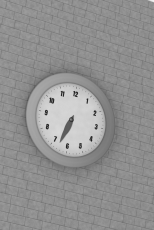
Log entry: 6:33
